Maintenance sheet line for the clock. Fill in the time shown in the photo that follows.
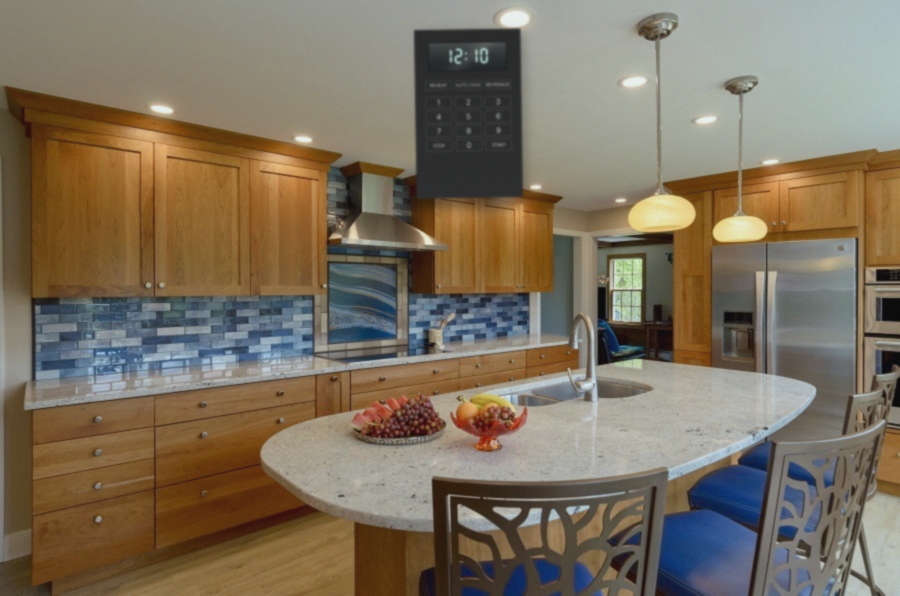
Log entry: 12:10
